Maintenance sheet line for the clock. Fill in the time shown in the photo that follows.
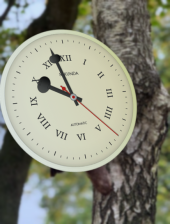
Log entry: 9:57:23
